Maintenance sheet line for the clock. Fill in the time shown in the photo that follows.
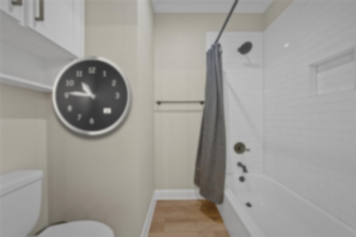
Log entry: 10:46
